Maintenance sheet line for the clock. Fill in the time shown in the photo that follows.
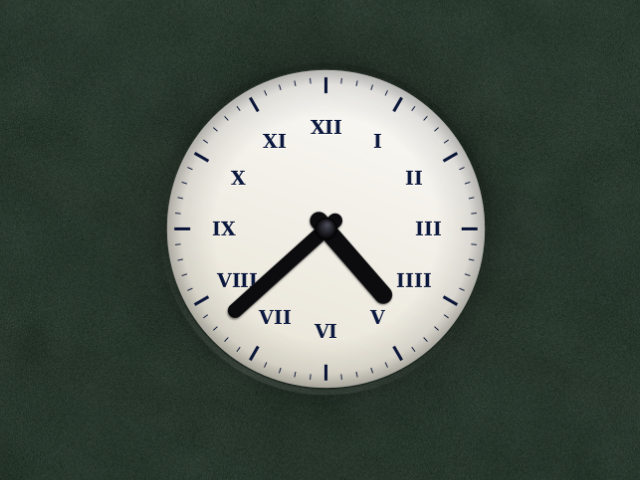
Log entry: 4:38
